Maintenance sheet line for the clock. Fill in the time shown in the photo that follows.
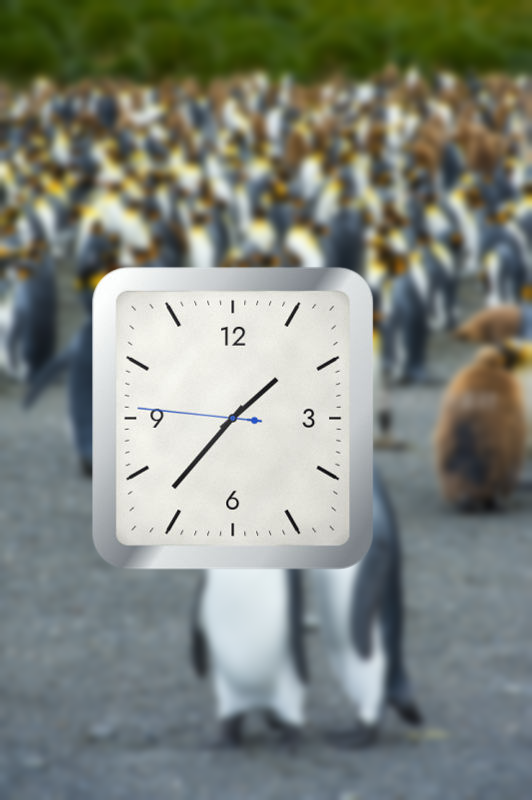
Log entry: 1:36:46
